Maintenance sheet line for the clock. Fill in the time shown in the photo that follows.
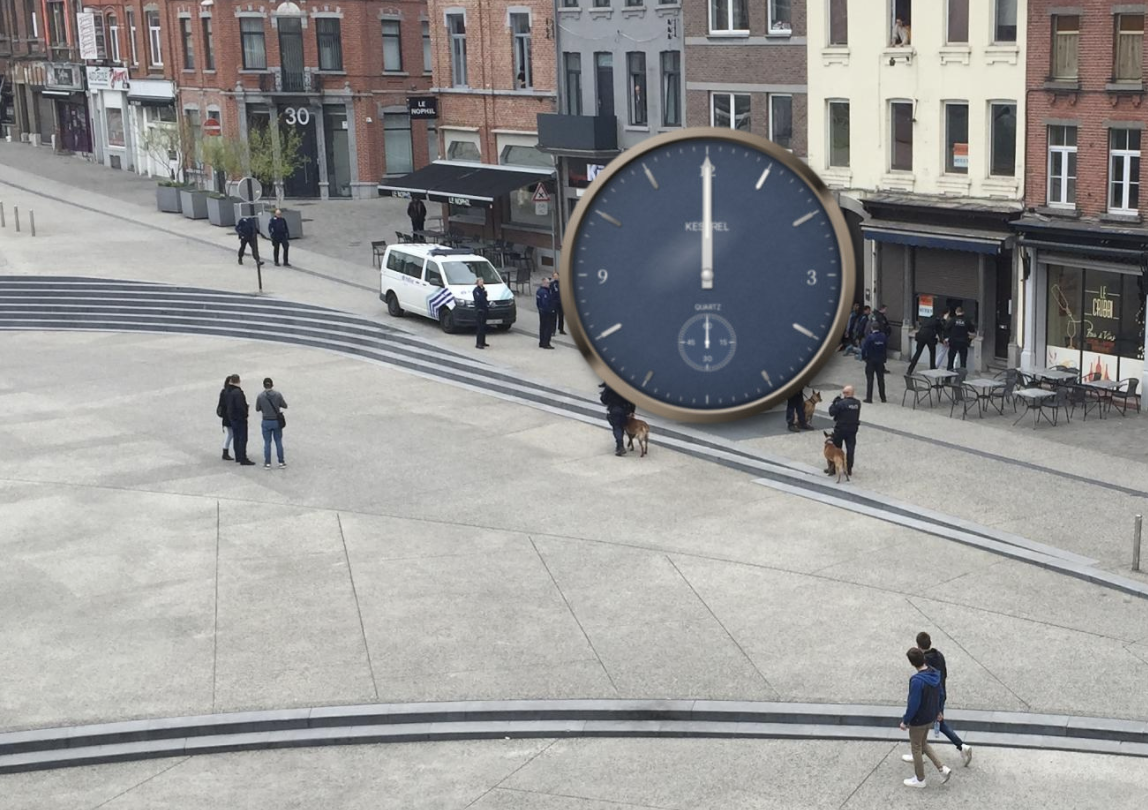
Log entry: 12:00
